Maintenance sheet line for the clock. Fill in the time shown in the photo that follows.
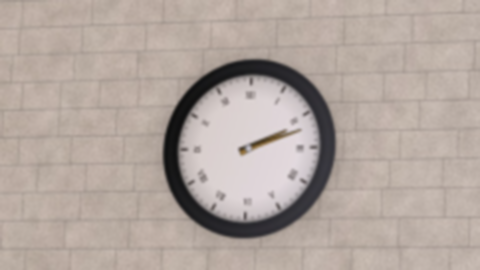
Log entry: 2:12
